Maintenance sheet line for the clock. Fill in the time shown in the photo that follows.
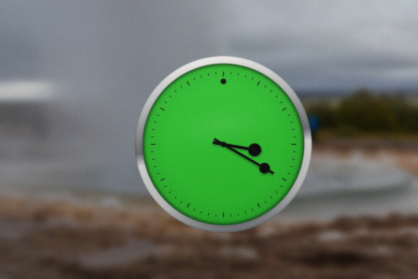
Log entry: 3:20
